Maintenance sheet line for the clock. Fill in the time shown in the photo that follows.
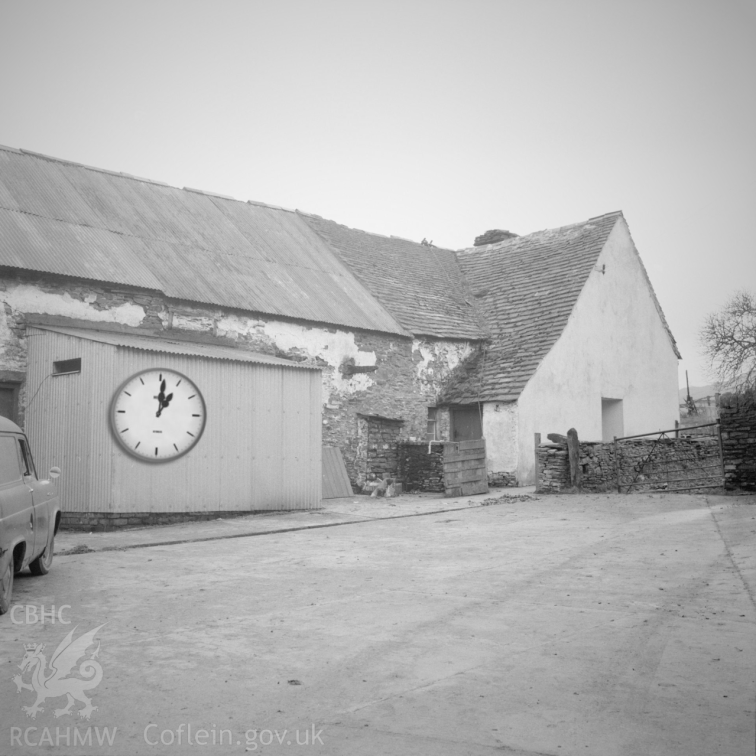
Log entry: 1:01
